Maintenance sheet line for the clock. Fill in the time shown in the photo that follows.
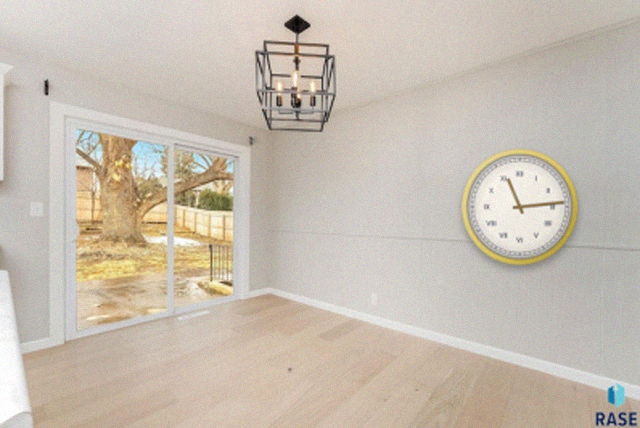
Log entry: 11:14
